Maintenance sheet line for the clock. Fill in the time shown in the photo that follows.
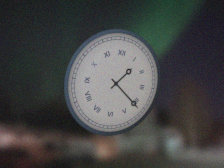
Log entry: 1:21
